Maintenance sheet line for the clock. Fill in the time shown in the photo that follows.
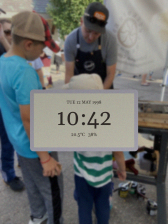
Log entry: 10:42
